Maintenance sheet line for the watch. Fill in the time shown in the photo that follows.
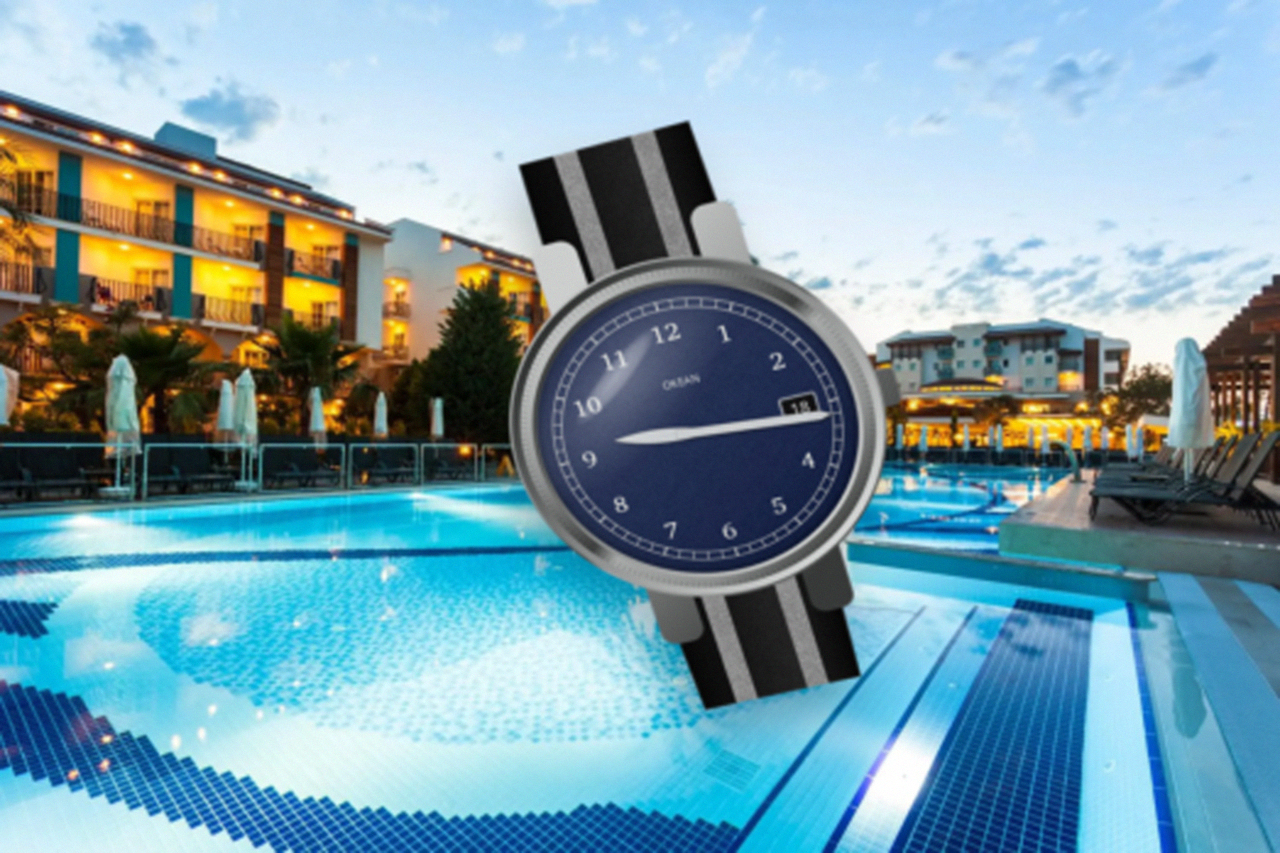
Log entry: 9:16
